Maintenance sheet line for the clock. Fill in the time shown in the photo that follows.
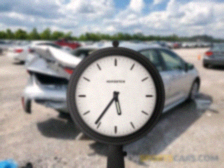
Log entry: 5:36
